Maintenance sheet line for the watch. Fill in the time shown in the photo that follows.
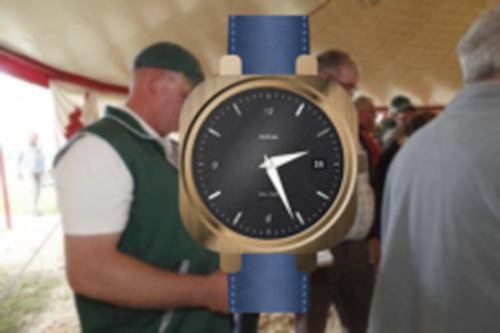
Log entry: 2:26
